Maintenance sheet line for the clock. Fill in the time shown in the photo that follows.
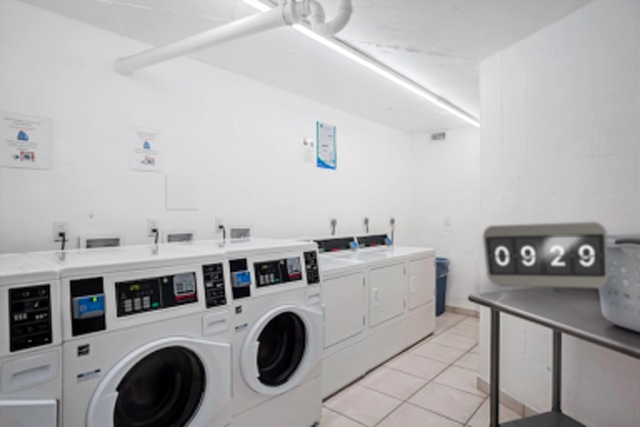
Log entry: 9:29
